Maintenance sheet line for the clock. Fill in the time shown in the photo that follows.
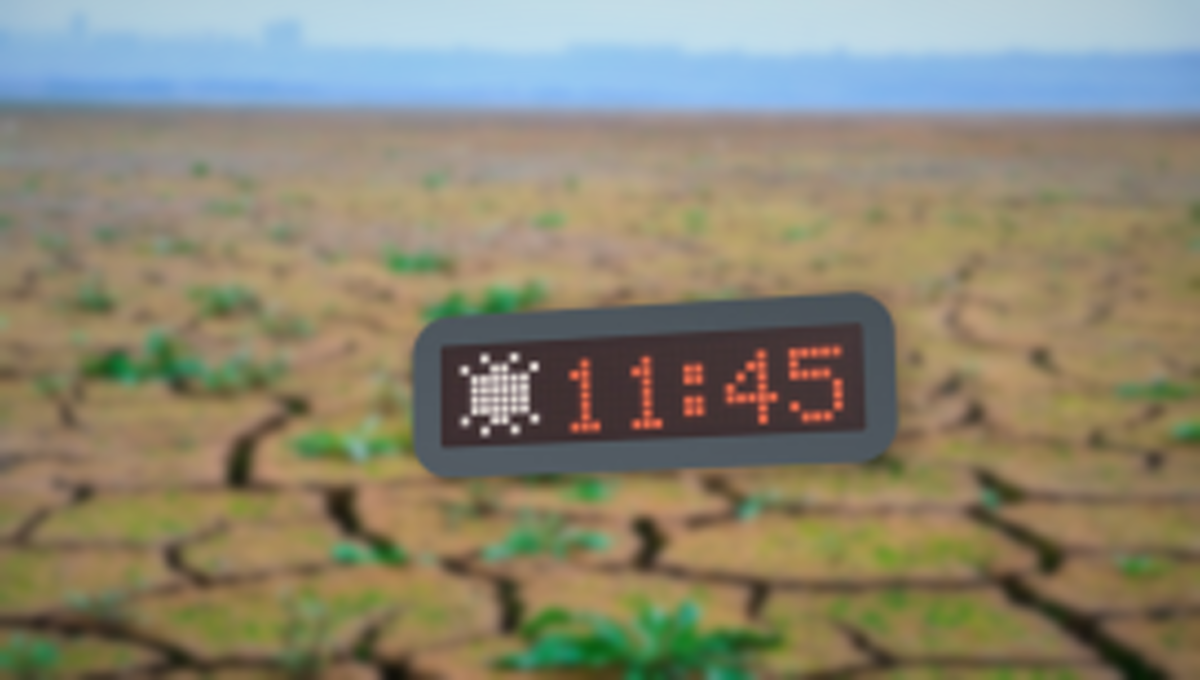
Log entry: 11:45
